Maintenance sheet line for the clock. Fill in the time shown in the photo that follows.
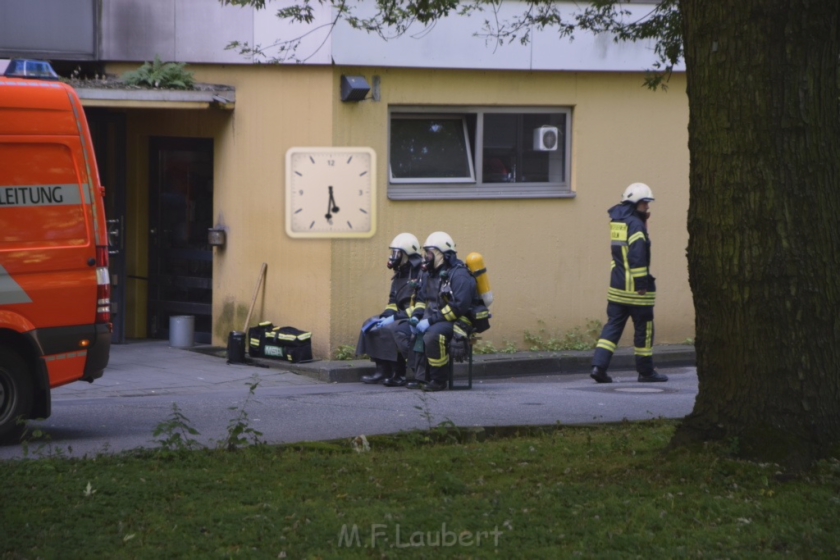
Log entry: 5:31
